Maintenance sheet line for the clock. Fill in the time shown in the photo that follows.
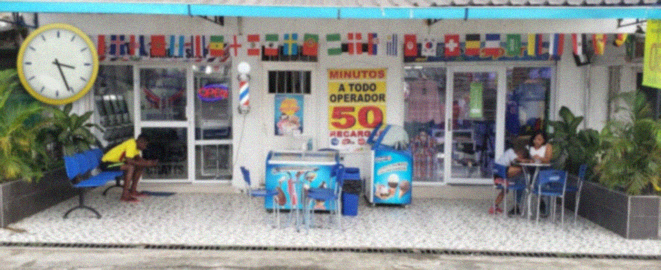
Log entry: 3:26
